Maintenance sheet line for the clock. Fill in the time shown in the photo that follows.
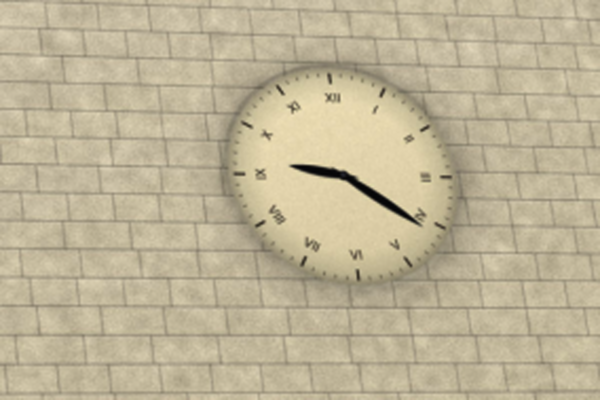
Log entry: 9:21
